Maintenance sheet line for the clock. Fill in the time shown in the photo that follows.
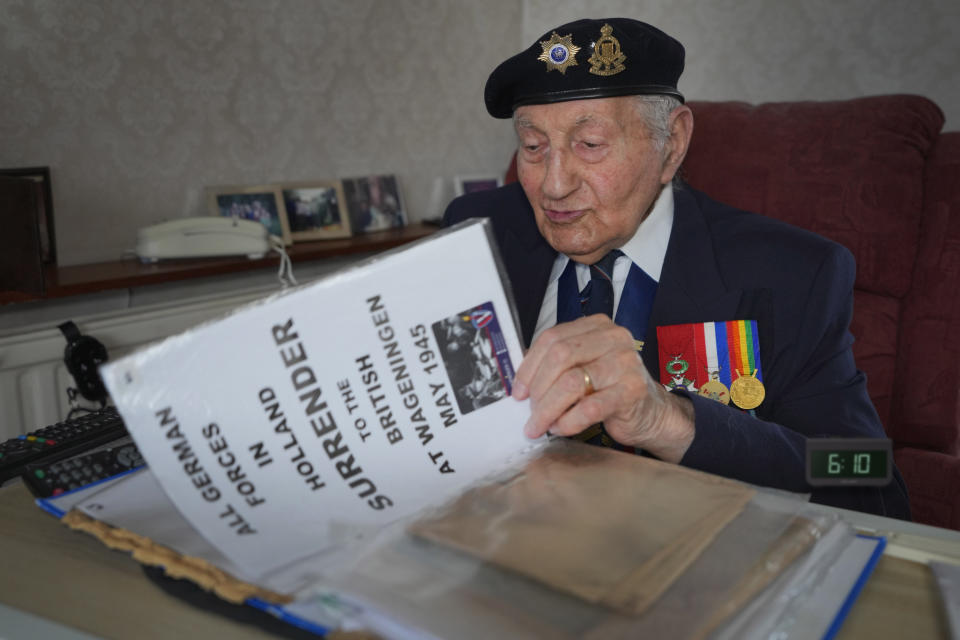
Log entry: 6:10
